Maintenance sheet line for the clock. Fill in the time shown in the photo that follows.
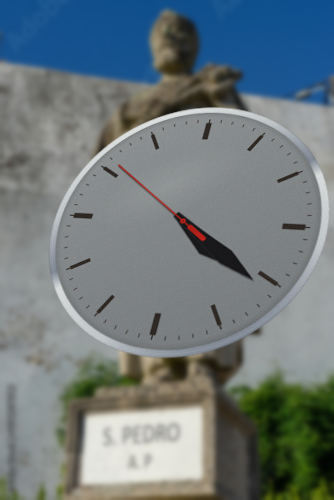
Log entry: 4:20:51
